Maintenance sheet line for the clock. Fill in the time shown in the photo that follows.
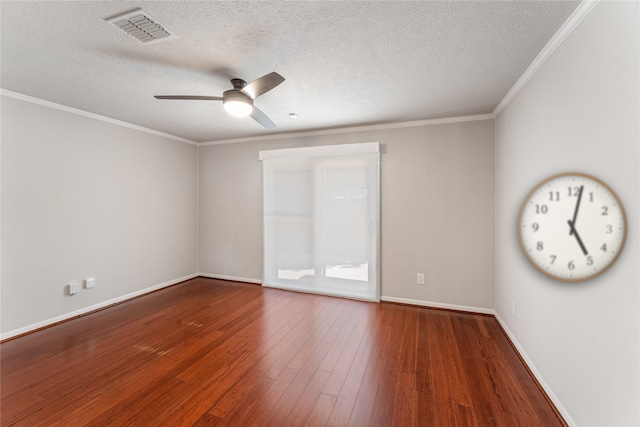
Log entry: 5:02
